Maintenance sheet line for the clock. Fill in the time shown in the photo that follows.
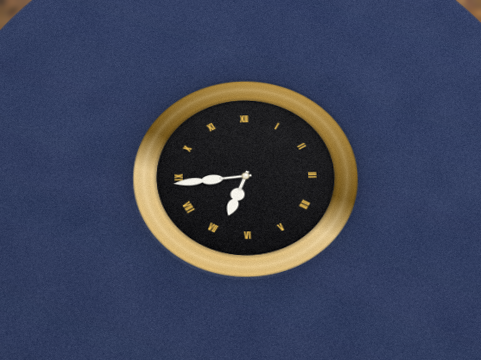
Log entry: 6:44
